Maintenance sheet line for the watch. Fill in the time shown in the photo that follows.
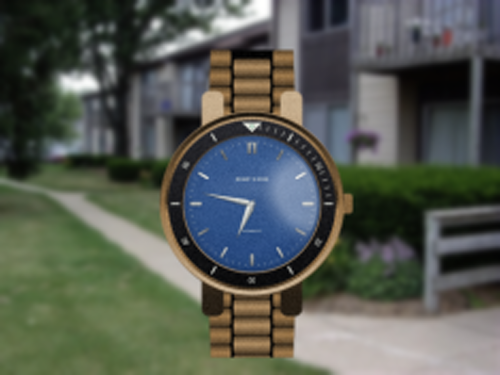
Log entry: 6:47
